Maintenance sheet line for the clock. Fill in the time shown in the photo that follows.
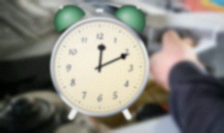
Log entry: 12:11
